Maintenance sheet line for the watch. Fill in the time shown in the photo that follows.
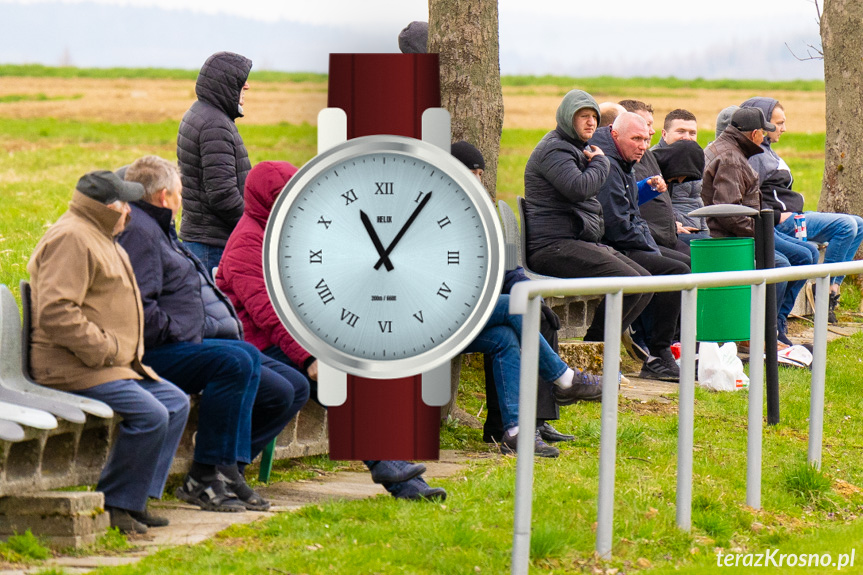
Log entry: 11:06
